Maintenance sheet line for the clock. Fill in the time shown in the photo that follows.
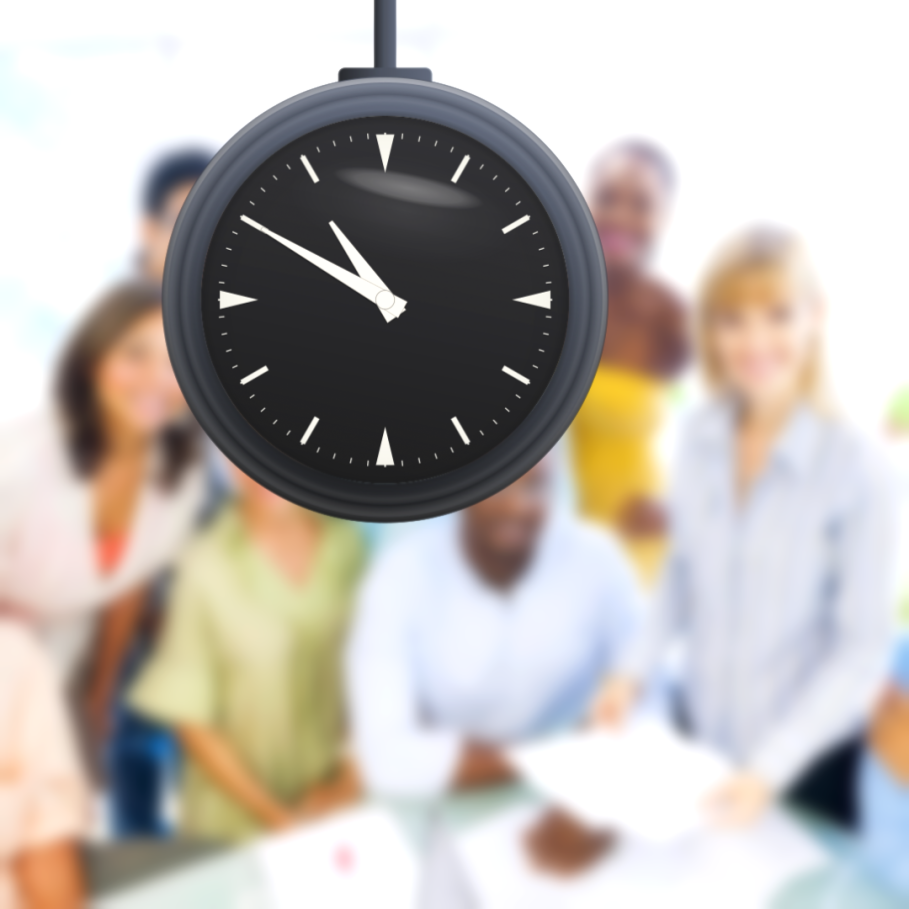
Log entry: 10:50
